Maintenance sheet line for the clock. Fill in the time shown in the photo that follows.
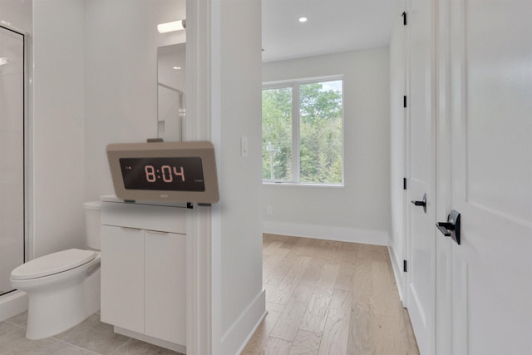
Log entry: 8:04
